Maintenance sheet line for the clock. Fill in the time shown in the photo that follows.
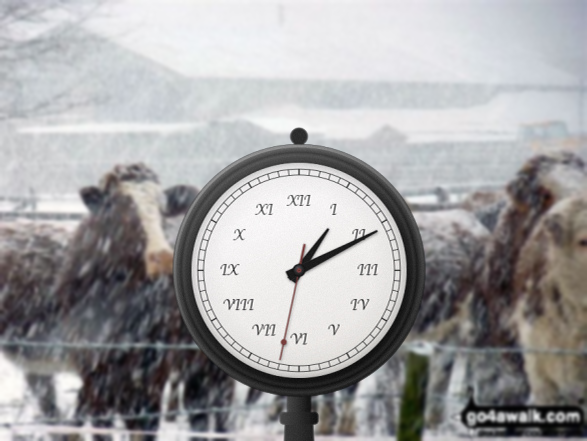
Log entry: 1:10:32
